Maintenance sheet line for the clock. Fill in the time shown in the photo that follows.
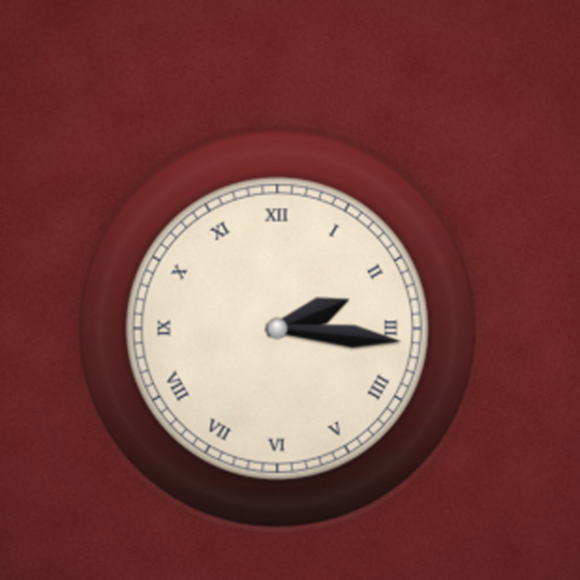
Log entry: 2:16
